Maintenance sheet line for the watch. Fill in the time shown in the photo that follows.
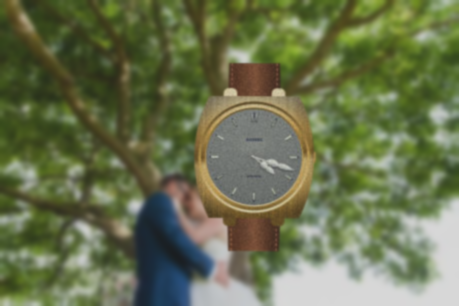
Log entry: 4:18
